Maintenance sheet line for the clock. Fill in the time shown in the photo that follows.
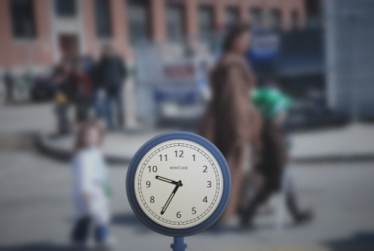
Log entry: 9:35
